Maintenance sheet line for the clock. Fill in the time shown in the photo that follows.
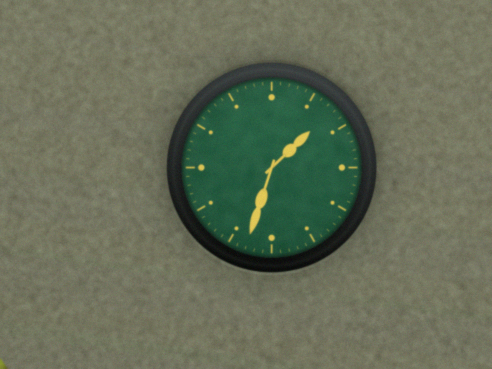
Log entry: 1:33
